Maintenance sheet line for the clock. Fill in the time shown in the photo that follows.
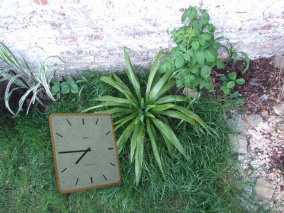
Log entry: 7:45
